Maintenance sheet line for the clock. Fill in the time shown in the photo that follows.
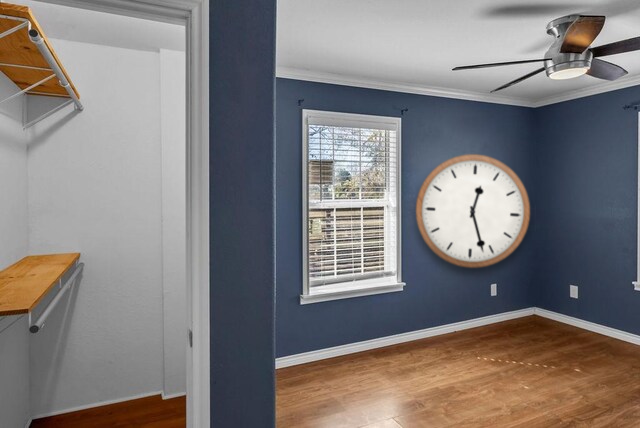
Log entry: 12:27
